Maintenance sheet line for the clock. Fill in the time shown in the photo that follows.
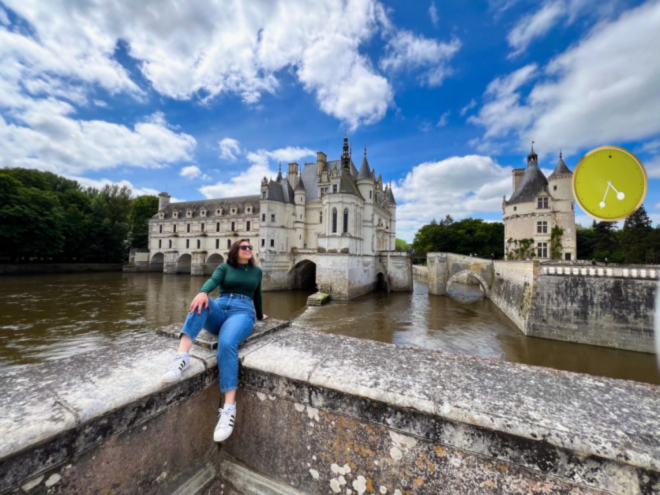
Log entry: 4:33
